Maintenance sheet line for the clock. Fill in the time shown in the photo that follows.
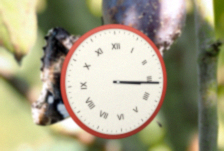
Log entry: 3:16
